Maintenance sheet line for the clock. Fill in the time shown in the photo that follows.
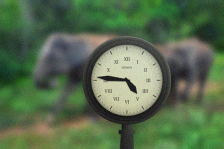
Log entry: 4:46
